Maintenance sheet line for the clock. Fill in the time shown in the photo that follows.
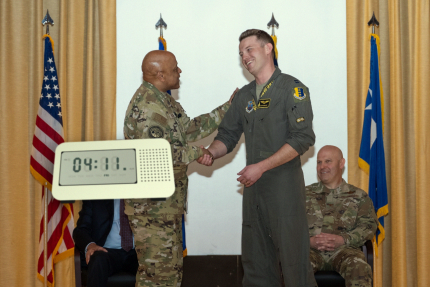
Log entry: 4:11
